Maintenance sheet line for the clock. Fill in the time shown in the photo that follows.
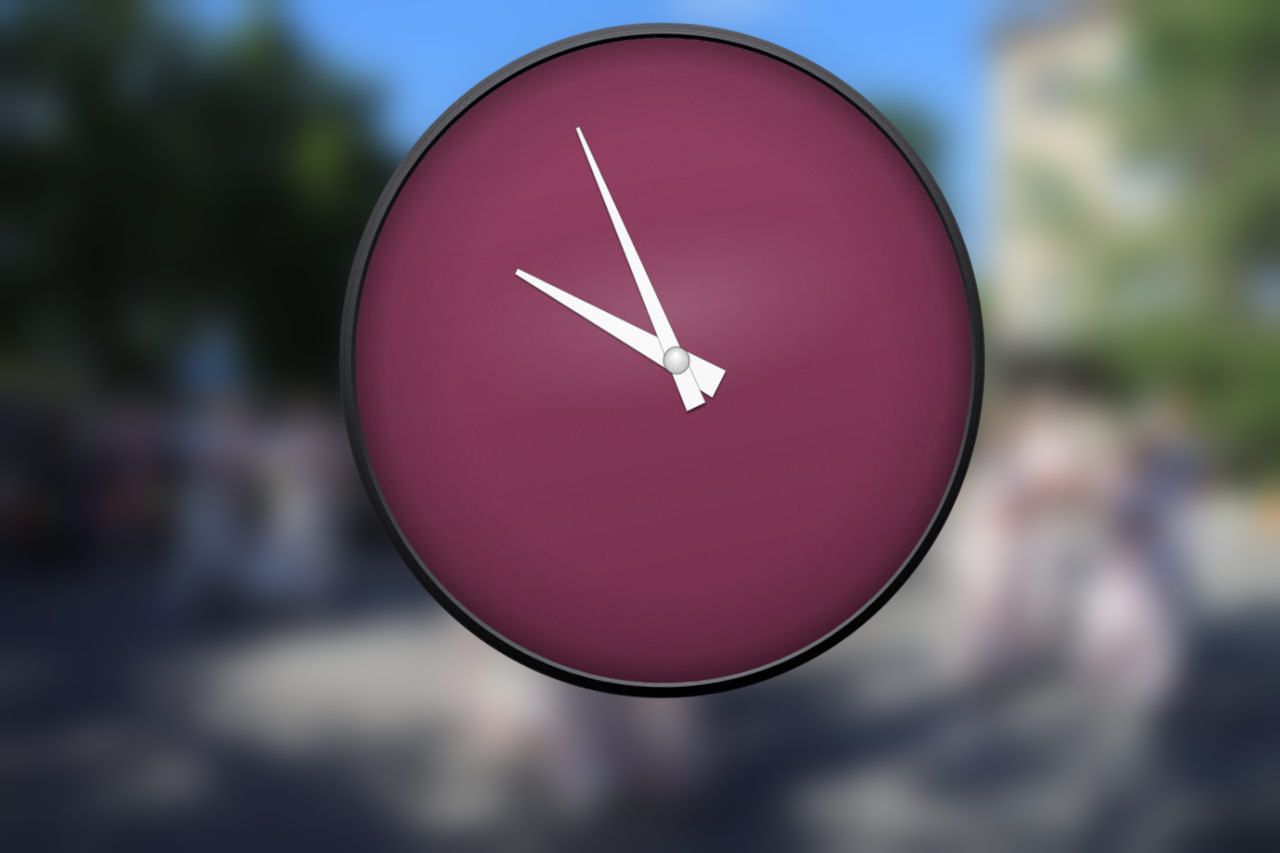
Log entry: 9:56
